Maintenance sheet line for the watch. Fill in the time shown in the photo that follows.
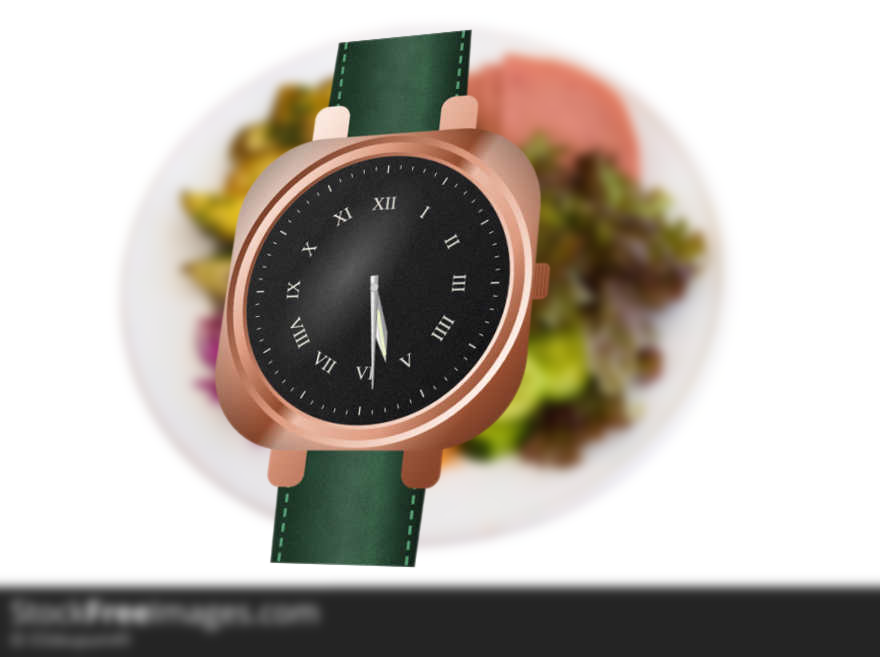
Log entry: 5:29
